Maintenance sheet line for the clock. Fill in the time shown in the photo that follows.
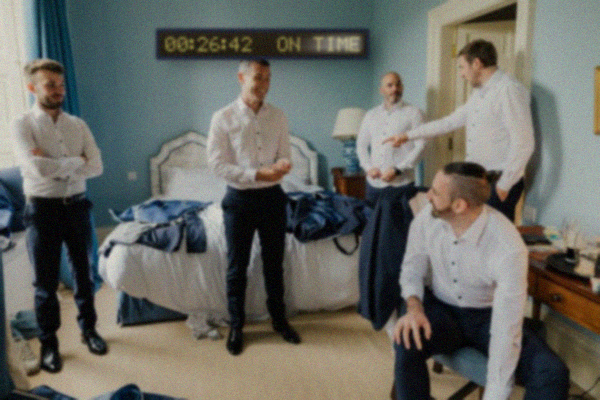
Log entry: 0:26:42
